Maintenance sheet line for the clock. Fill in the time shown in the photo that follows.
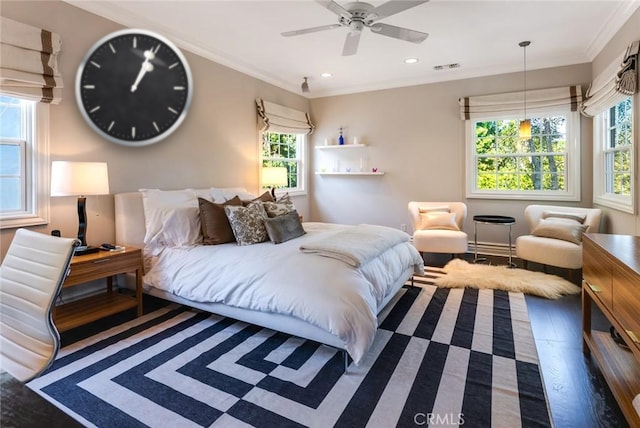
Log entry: 1:04
